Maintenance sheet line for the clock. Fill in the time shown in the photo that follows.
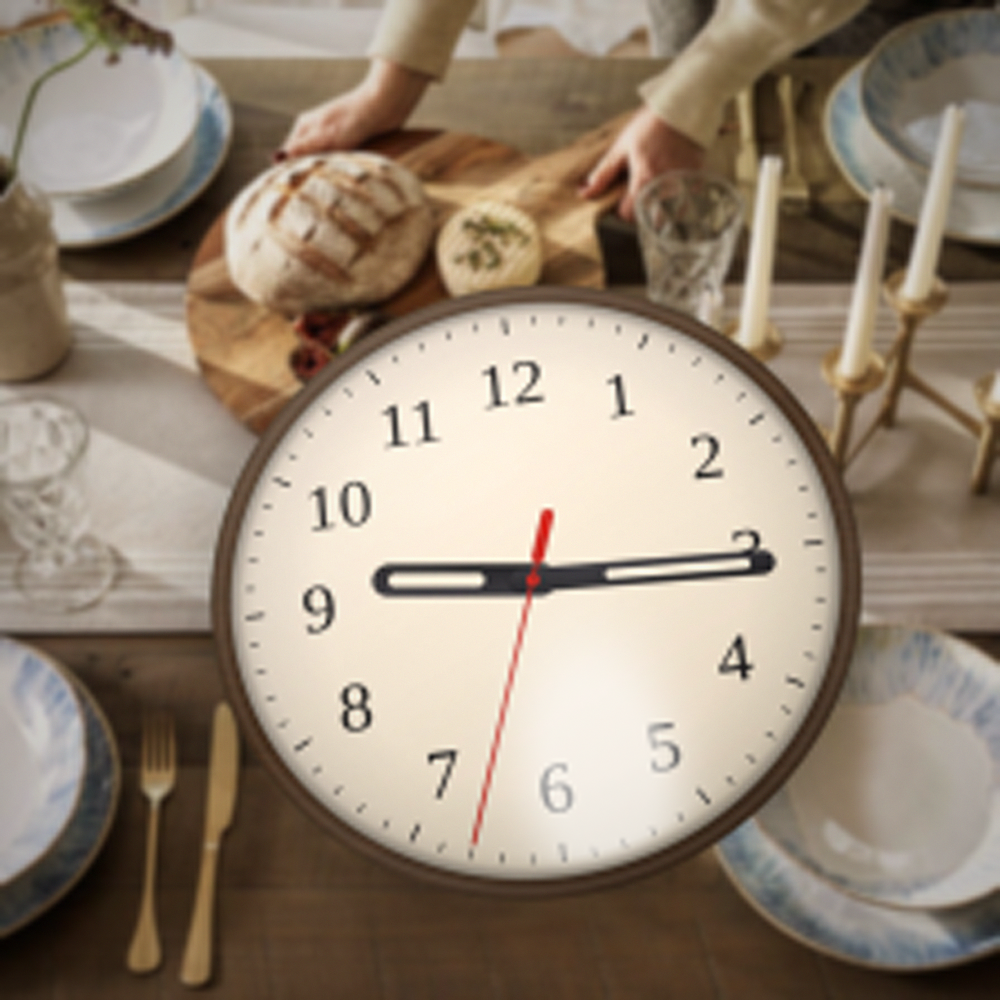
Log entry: 9:15:33
